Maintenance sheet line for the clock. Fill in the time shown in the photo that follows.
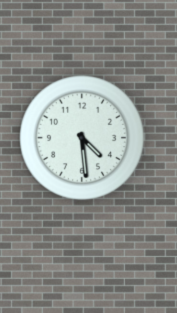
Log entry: 4:29
